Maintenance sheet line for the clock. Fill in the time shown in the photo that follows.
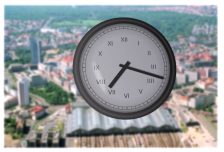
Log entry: 7:18
